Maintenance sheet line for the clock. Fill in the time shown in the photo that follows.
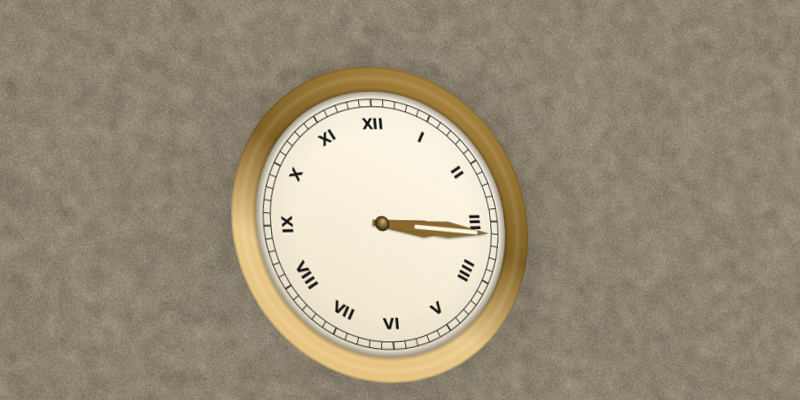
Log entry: 3:16
